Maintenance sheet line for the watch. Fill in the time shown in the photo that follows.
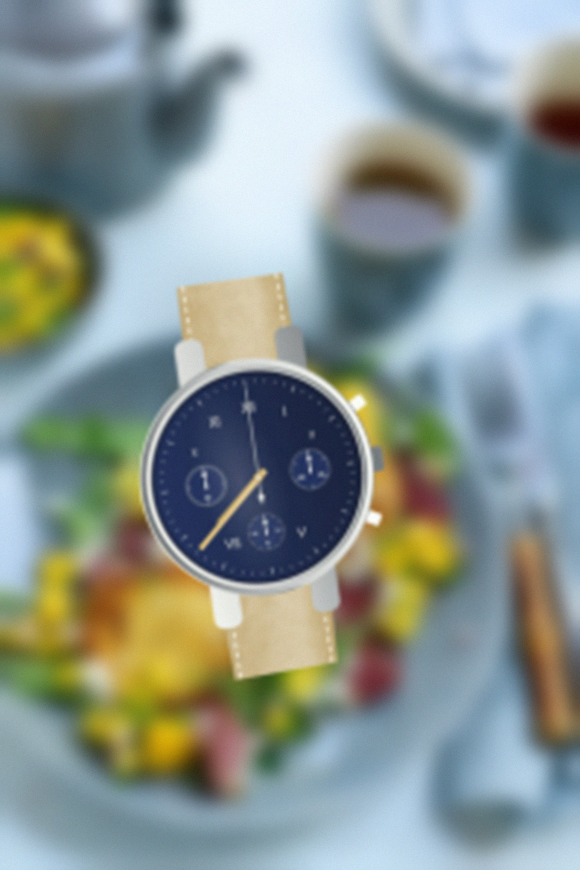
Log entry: 7:38
